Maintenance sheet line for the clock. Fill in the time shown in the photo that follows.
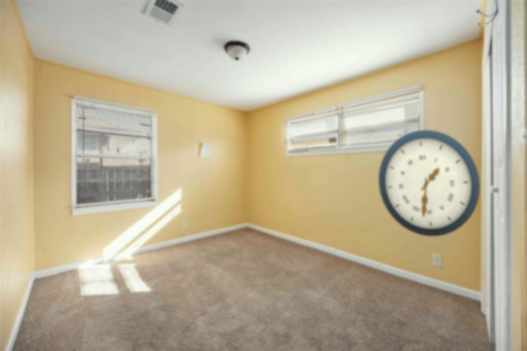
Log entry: 1:32
